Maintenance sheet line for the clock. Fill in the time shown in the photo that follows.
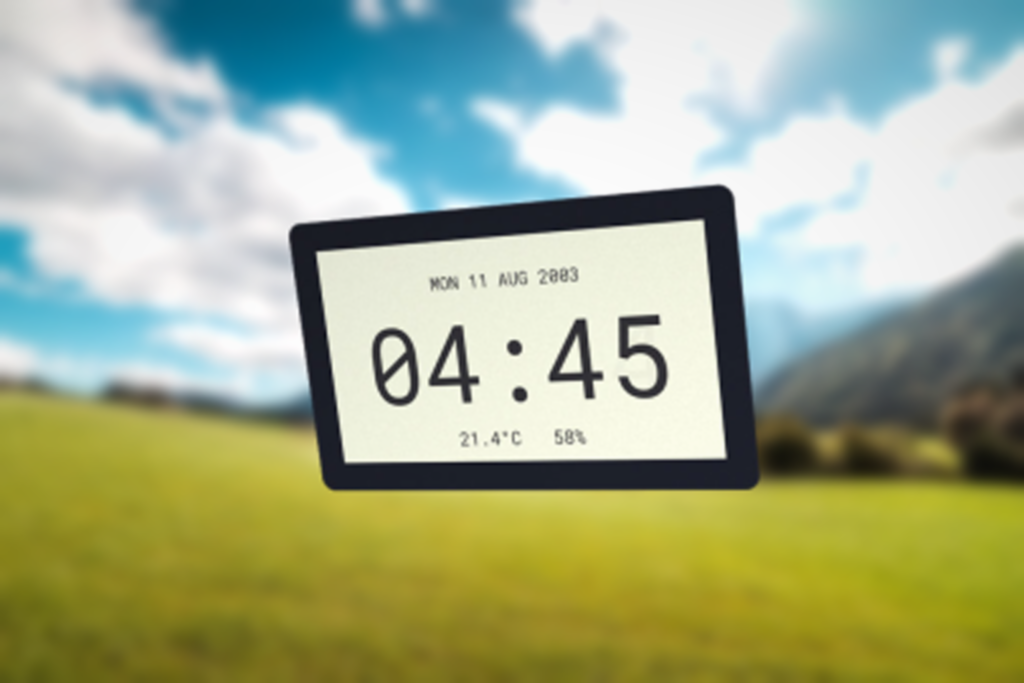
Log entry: 4:45
